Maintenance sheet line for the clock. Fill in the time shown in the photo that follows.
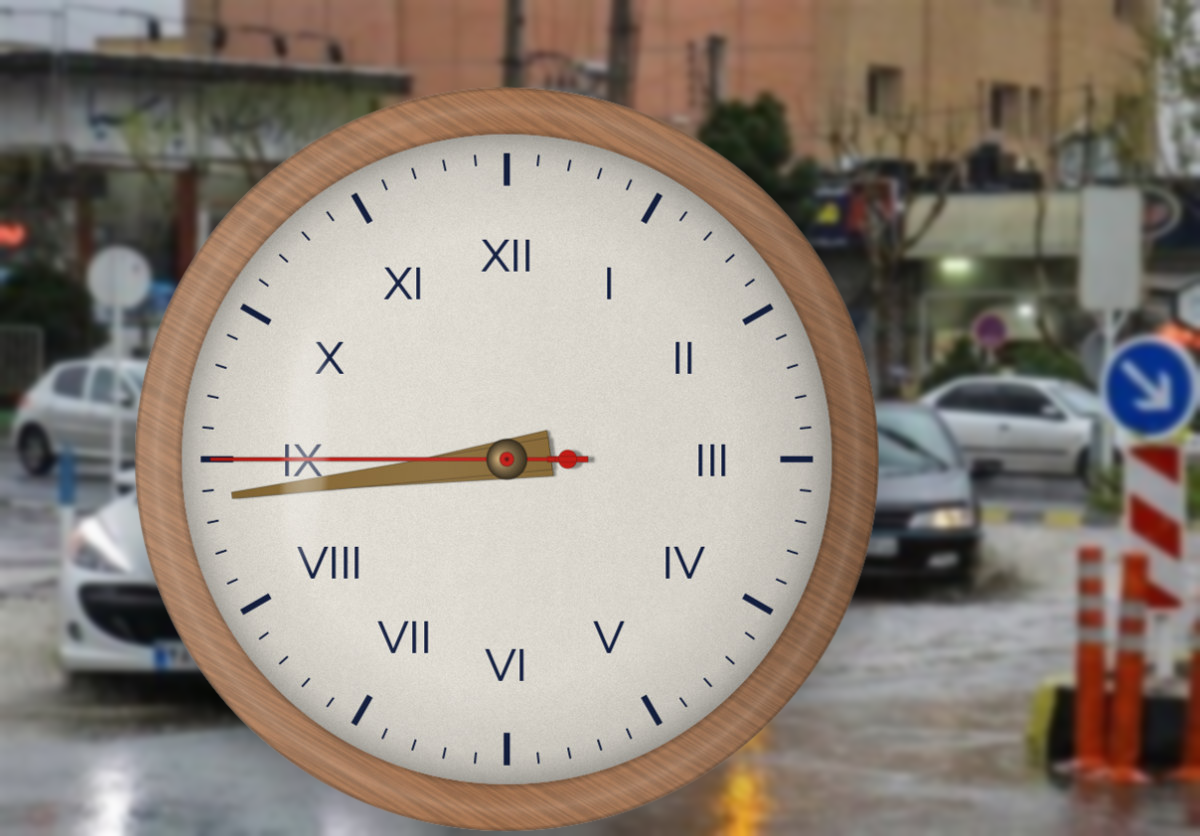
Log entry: 8:43:45
